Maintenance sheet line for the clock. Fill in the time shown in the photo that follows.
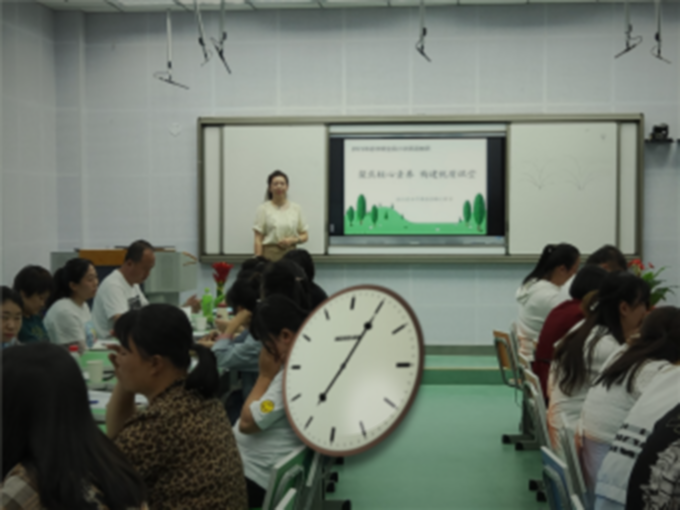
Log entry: 7:05
